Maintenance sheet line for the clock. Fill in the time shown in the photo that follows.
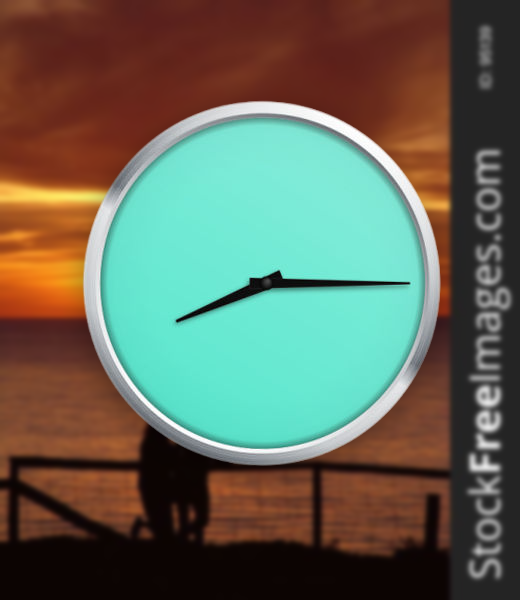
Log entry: 8:15
